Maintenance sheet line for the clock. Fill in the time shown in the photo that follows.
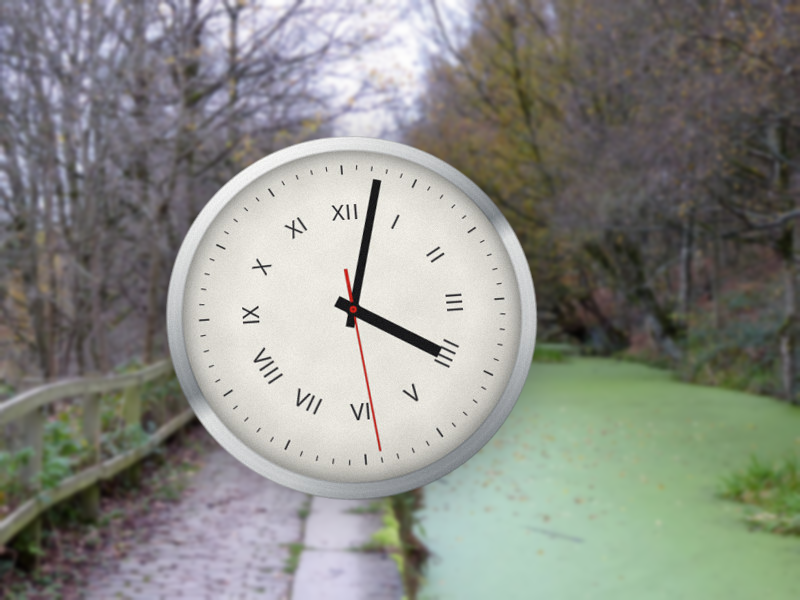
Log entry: 4:02:29
